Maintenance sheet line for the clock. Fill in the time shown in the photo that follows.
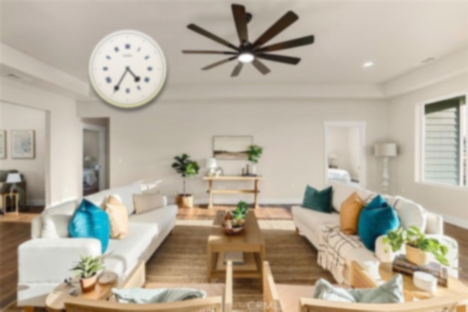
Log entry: 4:35
